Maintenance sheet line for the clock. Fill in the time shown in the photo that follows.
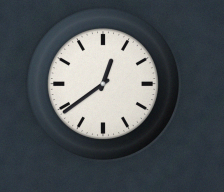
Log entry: 12:39
